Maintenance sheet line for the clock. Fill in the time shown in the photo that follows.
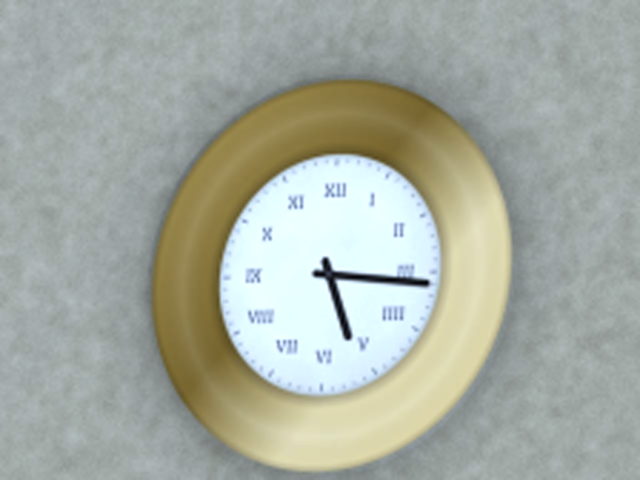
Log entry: 5:16
